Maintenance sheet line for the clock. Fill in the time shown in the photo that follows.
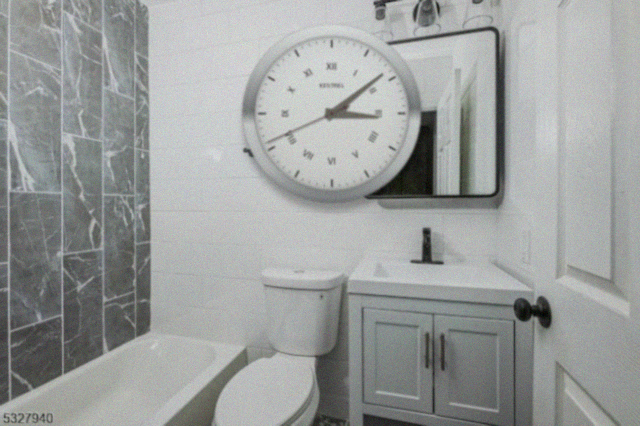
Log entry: 3:08:41
